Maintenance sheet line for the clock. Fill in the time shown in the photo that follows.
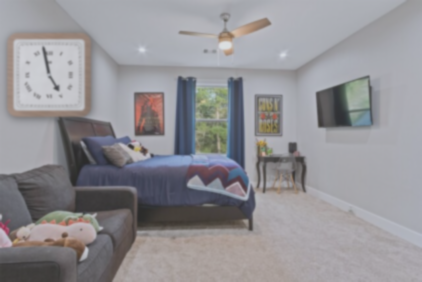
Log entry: 4:58
